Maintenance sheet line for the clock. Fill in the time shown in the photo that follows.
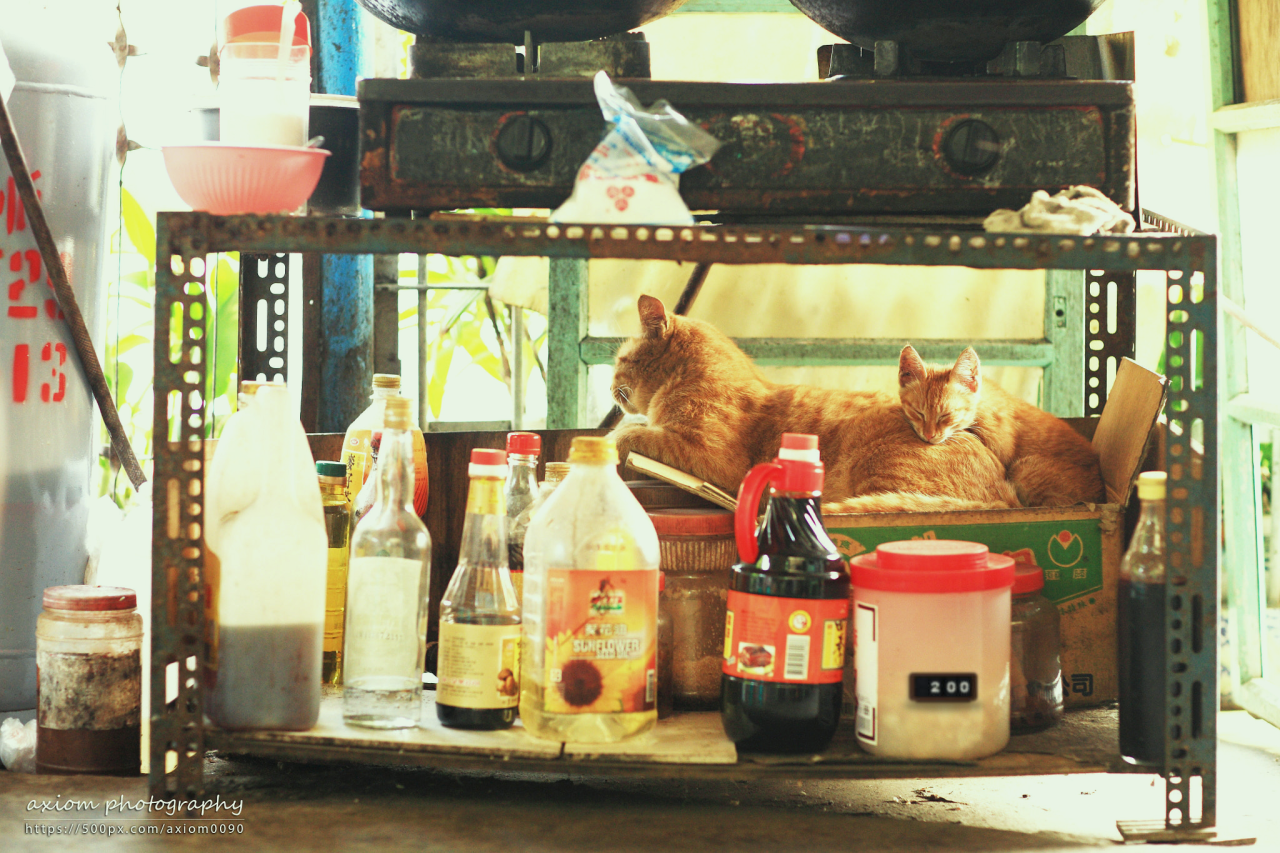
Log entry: 2:00
